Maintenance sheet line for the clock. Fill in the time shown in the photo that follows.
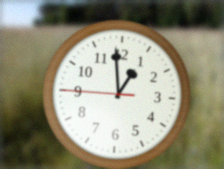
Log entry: 12:58:45
